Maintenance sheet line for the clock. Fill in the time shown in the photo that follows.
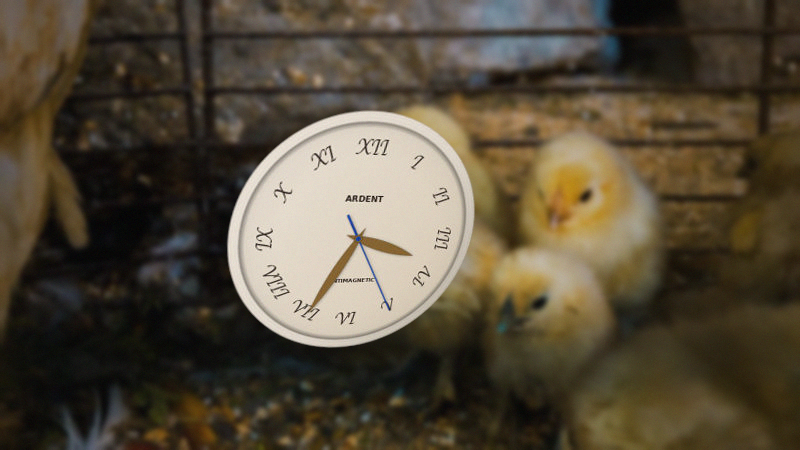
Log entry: 3:34:25
